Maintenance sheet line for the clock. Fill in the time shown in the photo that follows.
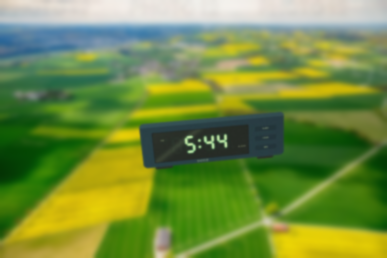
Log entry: 5:44
